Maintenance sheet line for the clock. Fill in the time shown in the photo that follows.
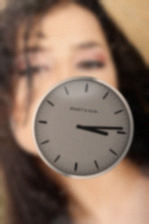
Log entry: 3:14
